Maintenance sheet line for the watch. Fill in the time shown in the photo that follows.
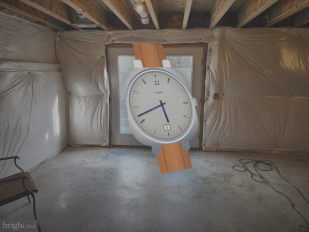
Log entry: 5:42
